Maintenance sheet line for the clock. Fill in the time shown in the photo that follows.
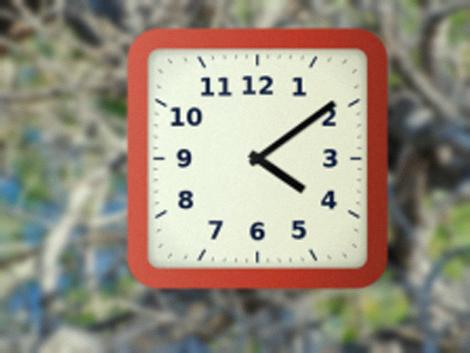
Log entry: 4:09
